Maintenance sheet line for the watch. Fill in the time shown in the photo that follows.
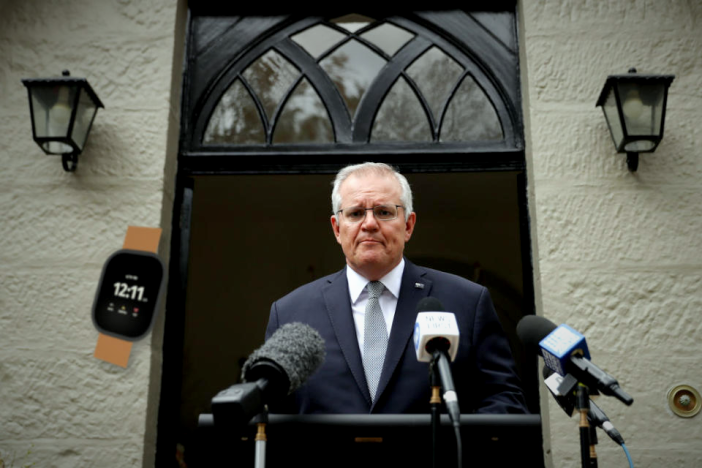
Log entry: 12:11
